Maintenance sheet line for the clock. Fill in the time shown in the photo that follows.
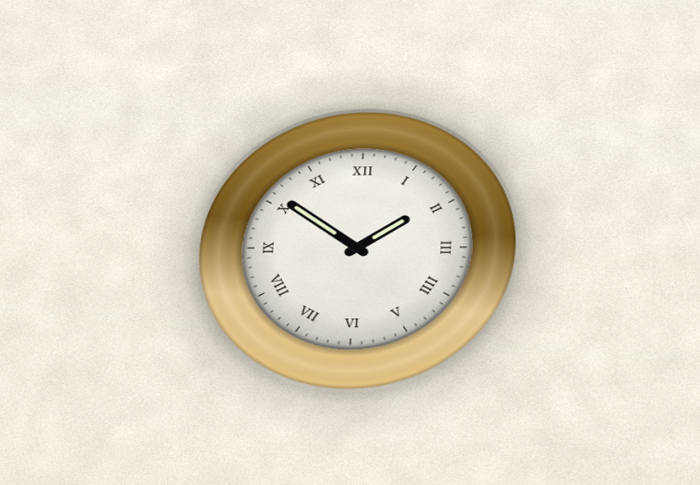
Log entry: 1:51
